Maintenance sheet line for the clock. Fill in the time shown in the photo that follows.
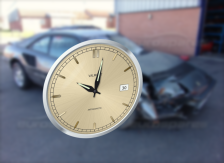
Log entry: 10:02
